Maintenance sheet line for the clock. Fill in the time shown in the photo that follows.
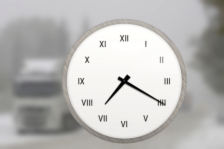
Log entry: 7:20
